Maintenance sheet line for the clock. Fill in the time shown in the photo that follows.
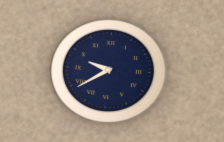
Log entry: 9:39
